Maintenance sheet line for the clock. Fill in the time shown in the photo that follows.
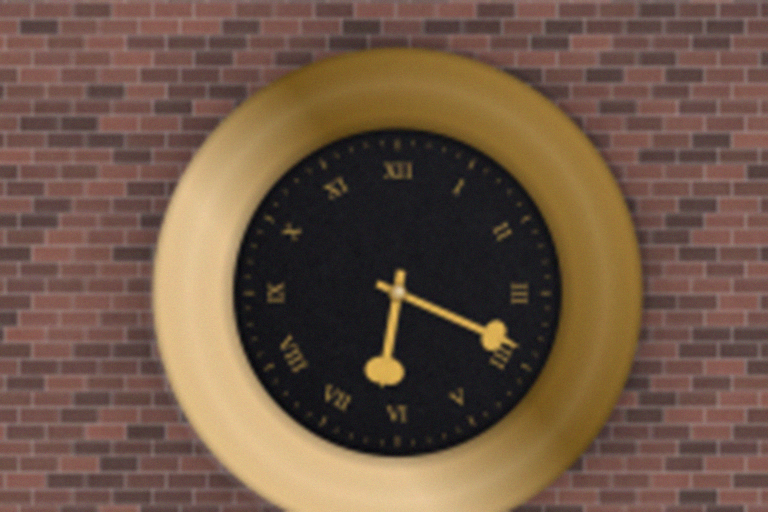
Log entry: 6:19
